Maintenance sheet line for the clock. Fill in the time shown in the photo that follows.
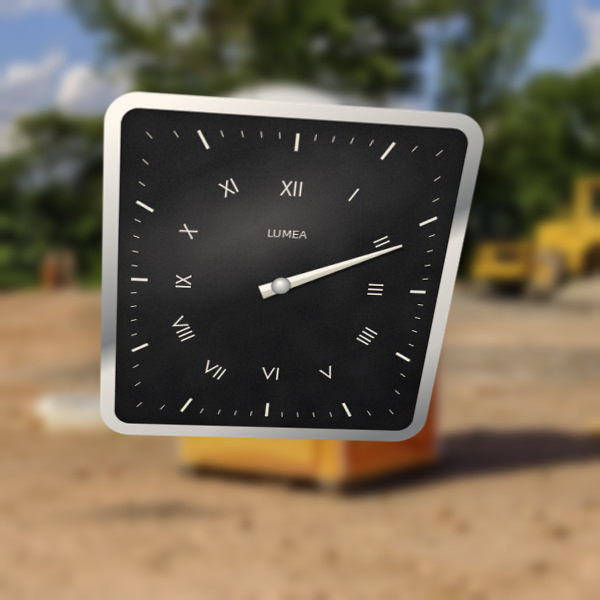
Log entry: 2:11
